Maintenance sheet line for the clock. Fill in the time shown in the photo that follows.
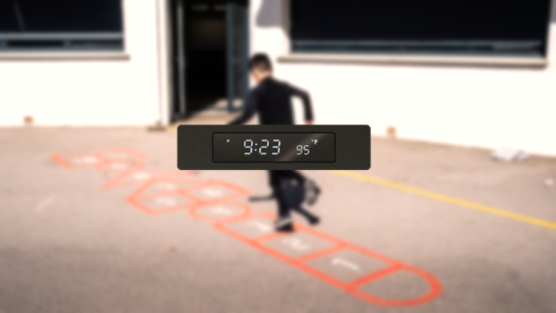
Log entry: 9:23
